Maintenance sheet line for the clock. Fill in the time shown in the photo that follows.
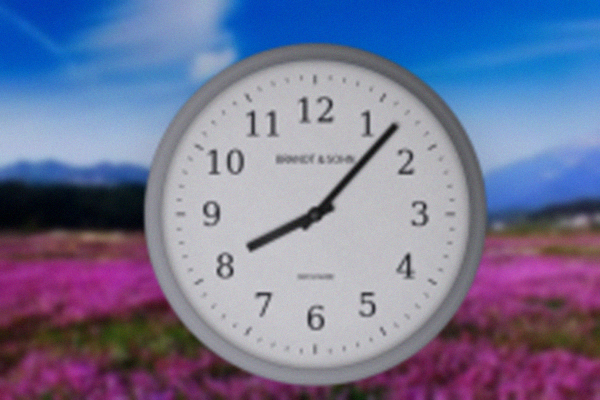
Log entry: 8:07
